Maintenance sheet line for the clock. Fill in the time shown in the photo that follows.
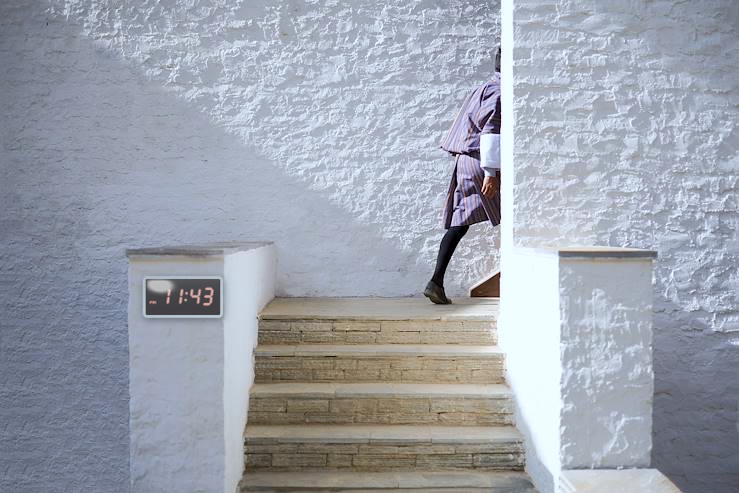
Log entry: 11:43
